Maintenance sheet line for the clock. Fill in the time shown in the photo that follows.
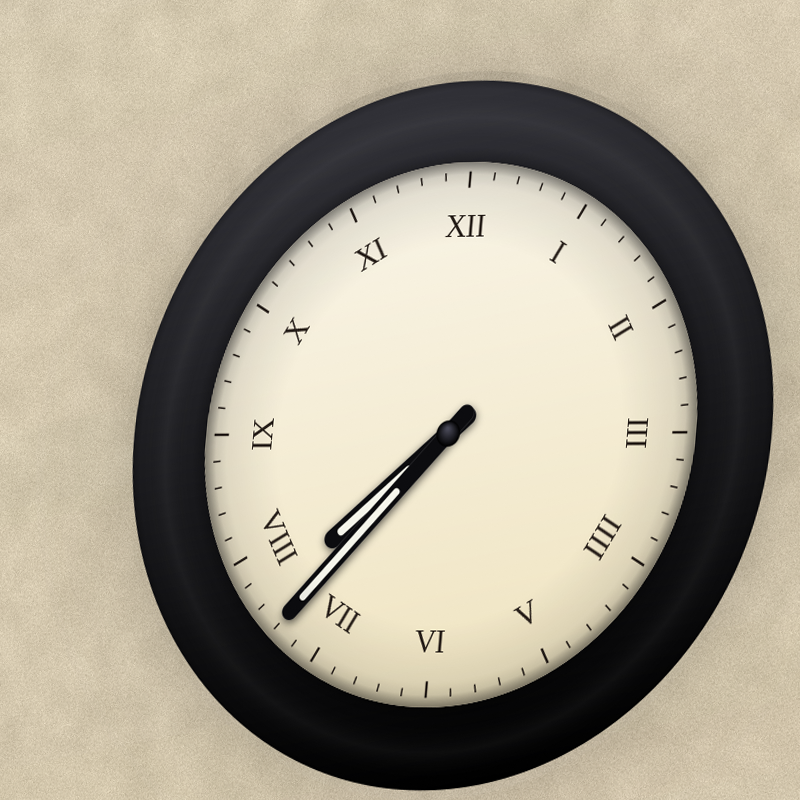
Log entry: 7:37
